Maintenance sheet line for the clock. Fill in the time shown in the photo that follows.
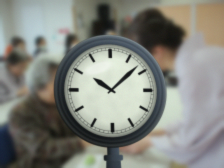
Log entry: 10:08
